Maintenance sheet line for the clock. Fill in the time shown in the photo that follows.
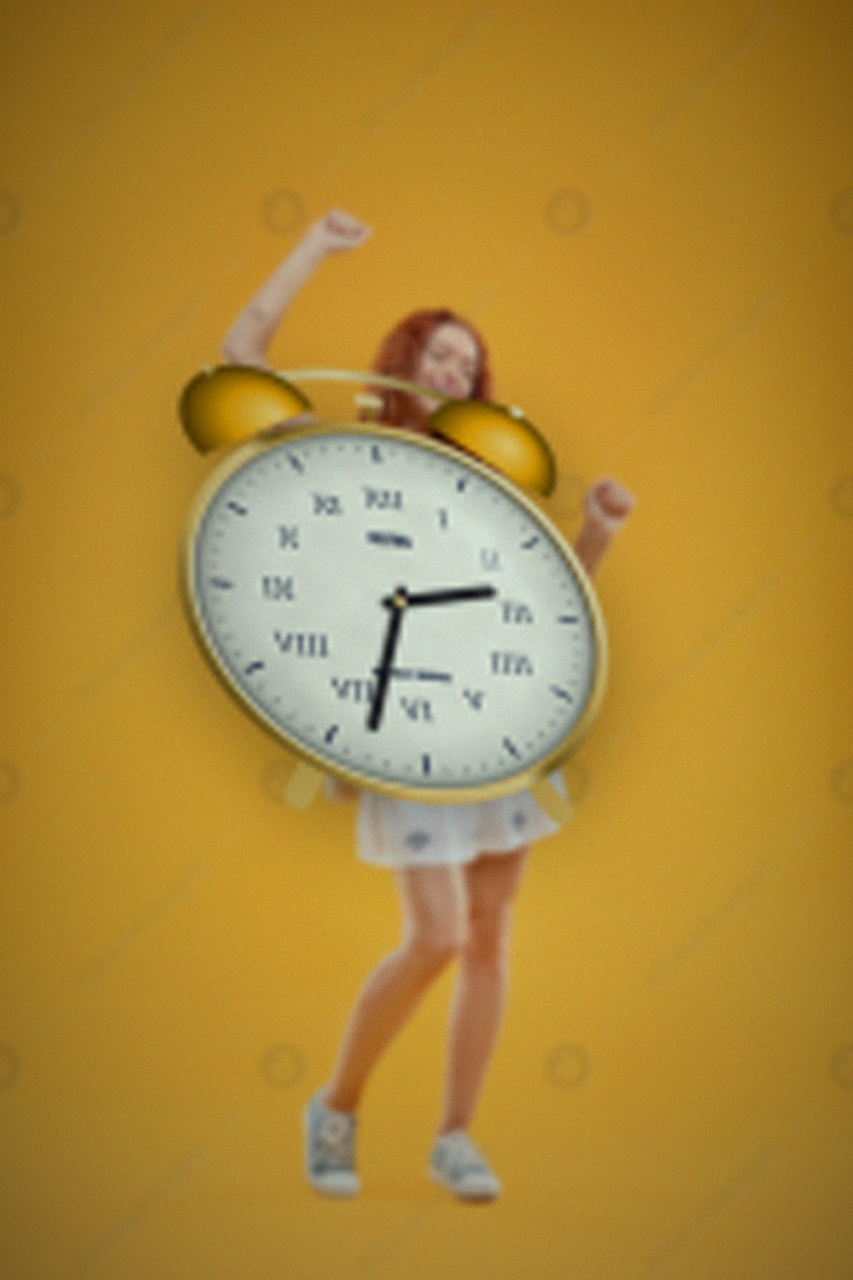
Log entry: 2:33
